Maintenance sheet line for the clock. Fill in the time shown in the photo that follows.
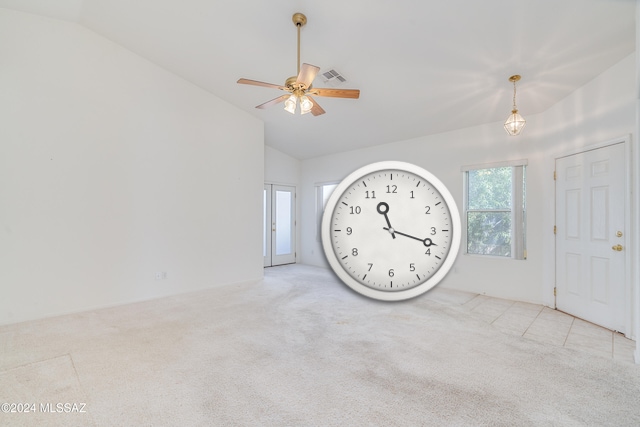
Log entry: 11:18
